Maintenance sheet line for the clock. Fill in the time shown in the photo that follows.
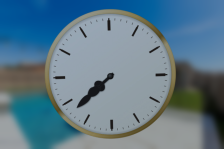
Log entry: 7:38
